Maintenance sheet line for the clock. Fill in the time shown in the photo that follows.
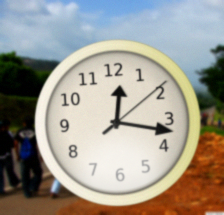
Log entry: 12:17:09
